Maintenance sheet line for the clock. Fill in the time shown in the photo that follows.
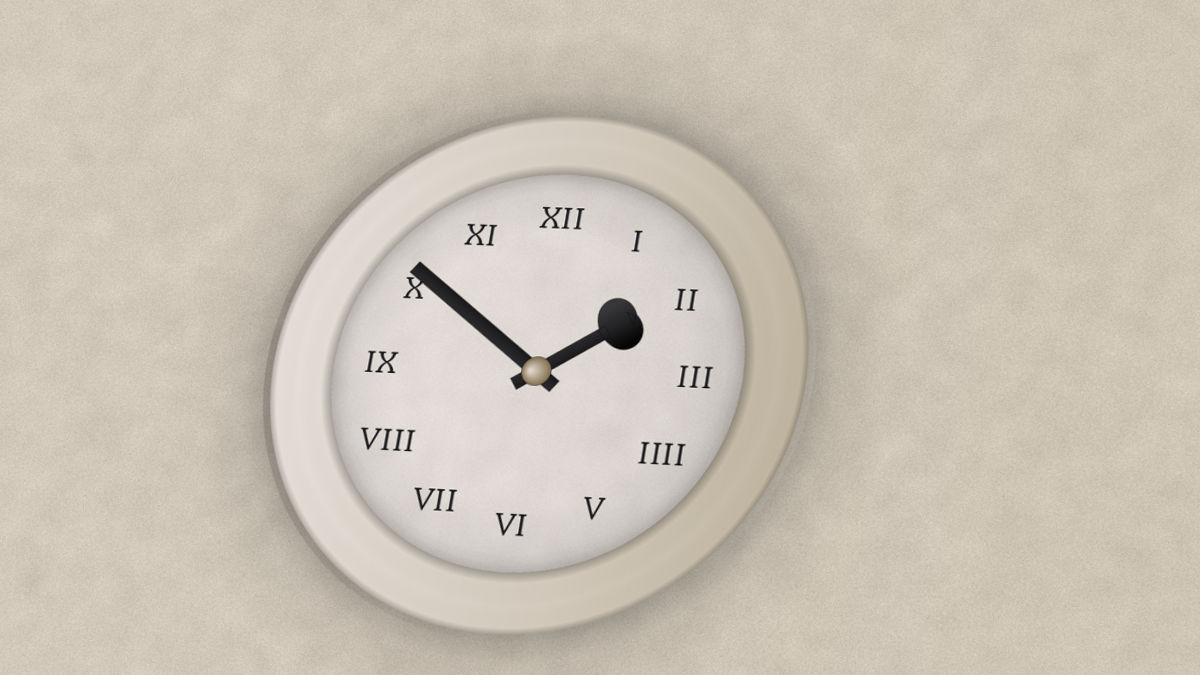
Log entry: 1:51
